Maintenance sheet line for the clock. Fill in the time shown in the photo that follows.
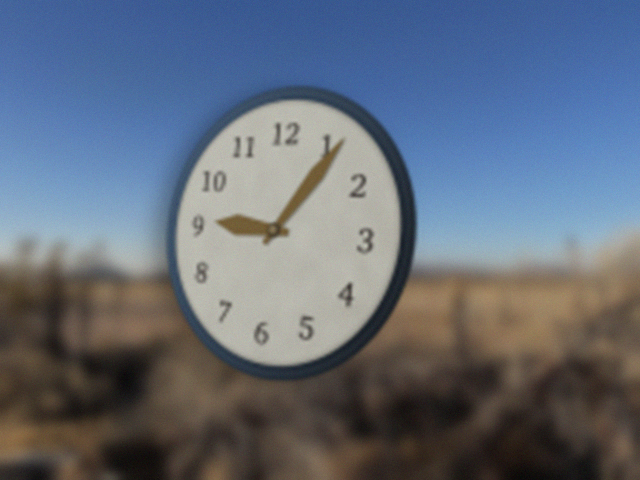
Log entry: 9:06
